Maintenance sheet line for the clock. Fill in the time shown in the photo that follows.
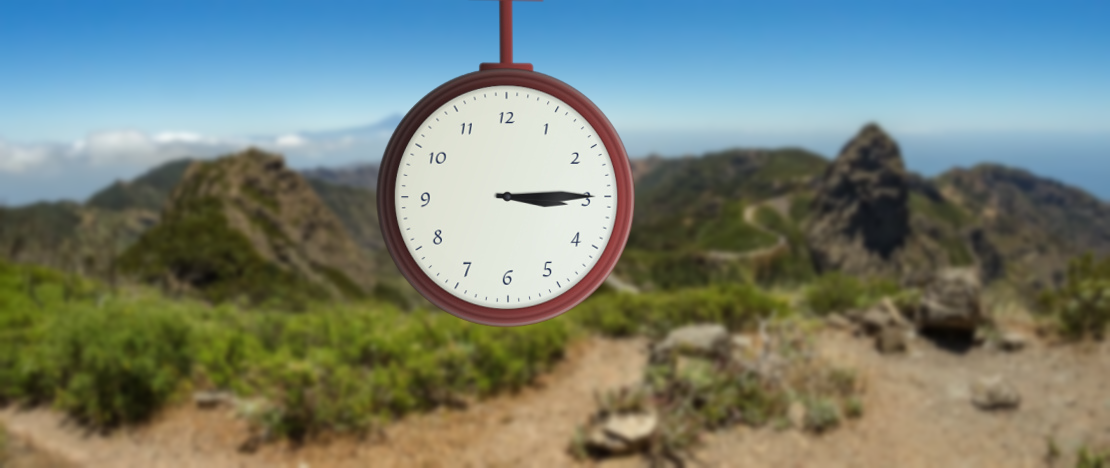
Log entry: 3:15
